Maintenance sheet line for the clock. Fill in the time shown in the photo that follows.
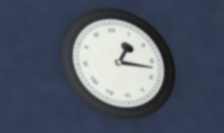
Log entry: 1:17
